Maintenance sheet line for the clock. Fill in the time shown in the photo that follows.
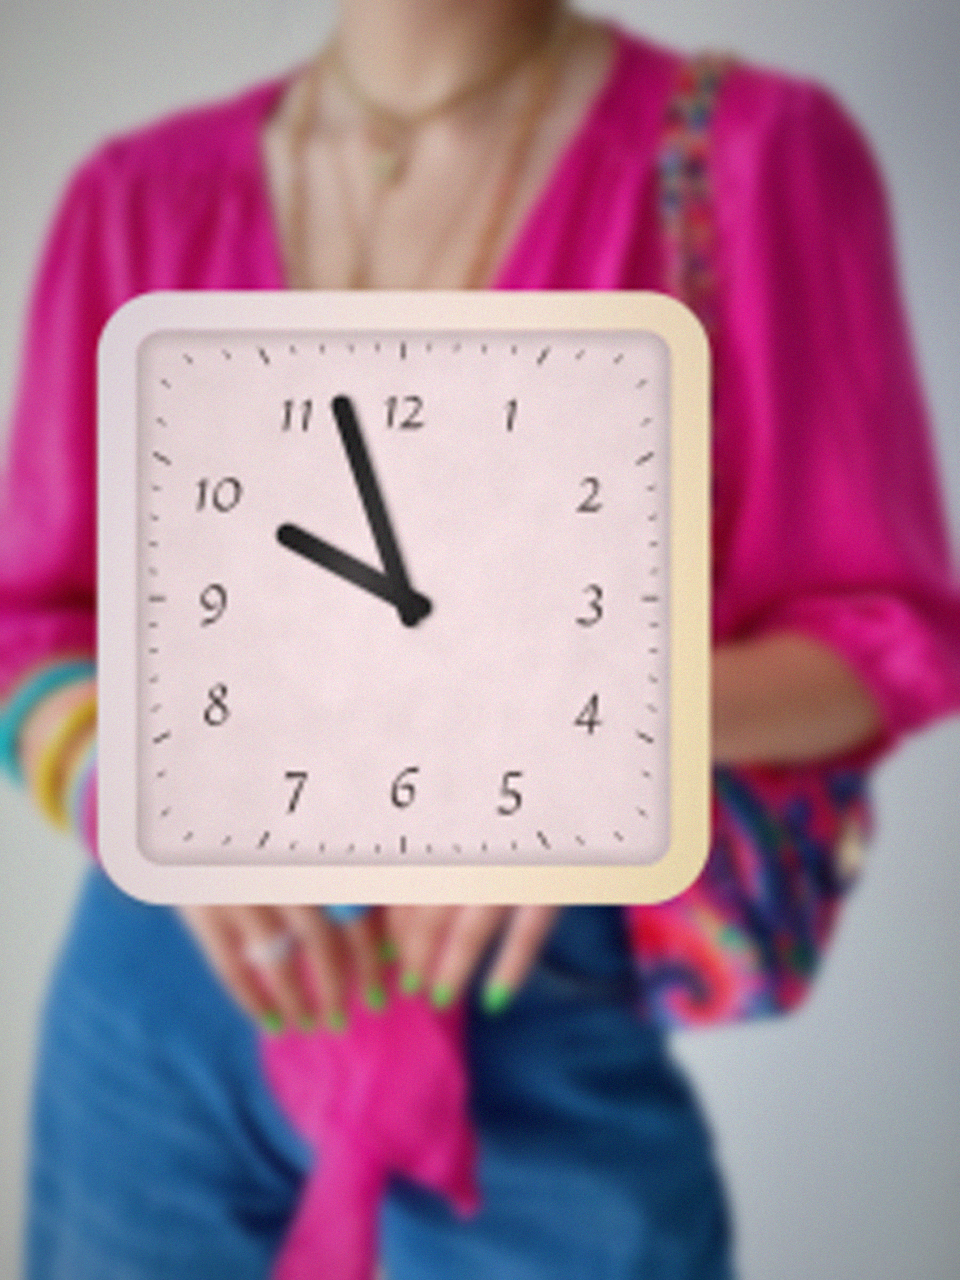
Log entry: 9:57
